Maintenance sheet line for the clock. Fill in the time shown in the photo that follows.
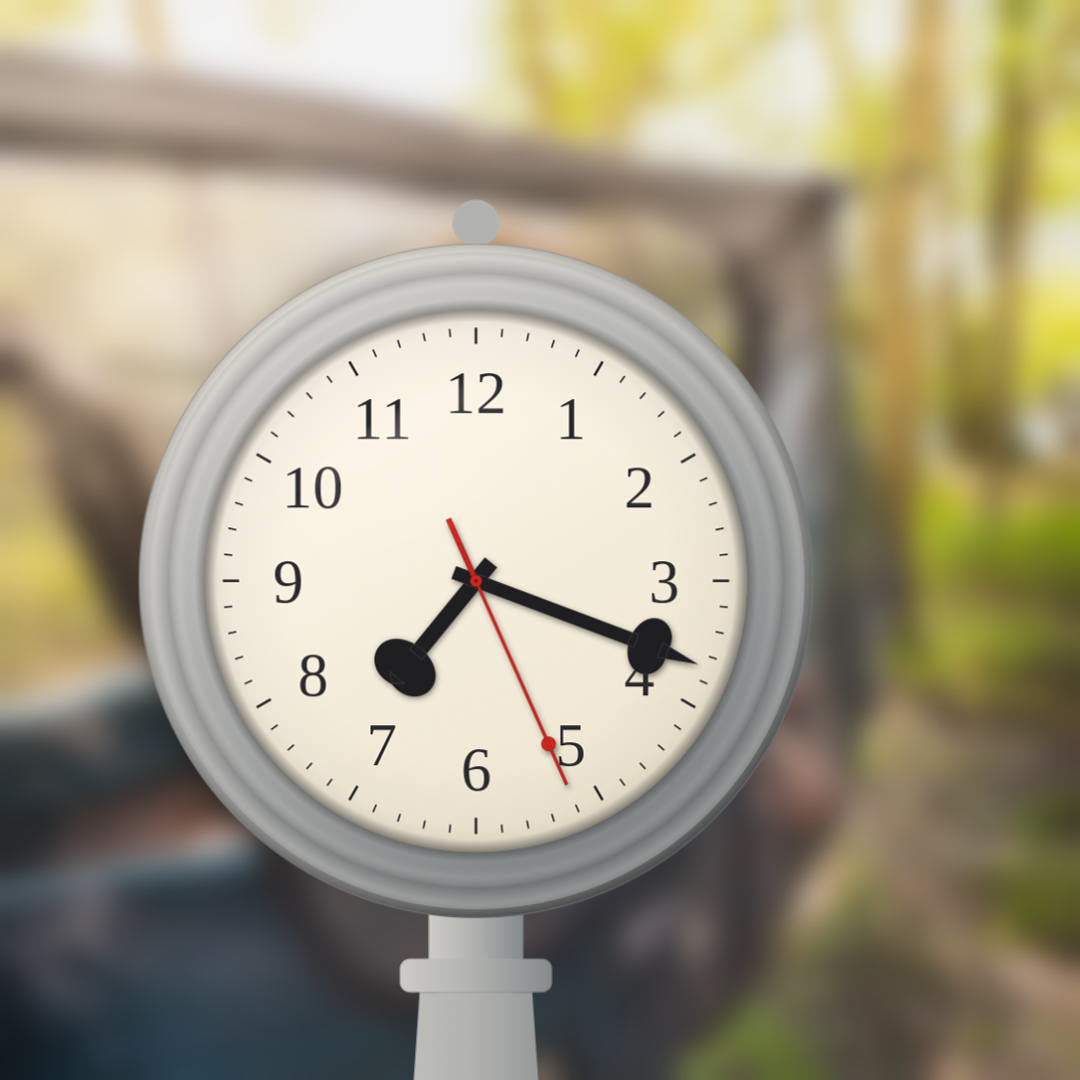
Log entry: 7:18:26
